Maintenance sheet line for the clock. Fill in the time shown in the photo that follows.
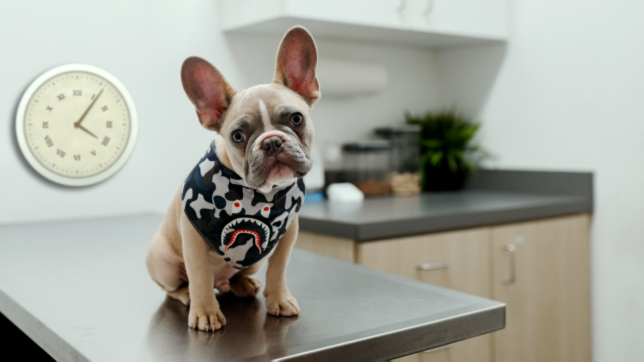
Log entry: 4:06
